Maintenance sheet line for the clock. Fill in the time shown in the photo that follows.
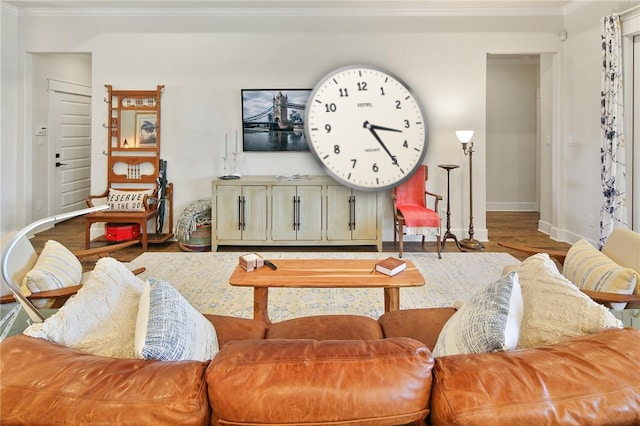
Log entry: 3:25
